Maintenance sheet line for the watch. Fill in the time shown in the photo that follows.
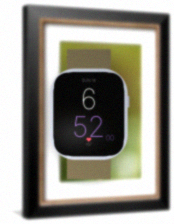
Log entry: 6:52
